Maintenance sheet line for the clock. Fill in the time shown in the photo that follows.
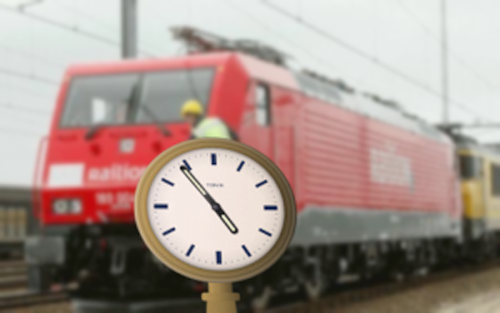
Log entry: 4:54
